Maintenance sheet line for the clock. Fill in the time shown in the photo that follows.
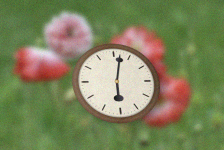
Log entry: 6:02
